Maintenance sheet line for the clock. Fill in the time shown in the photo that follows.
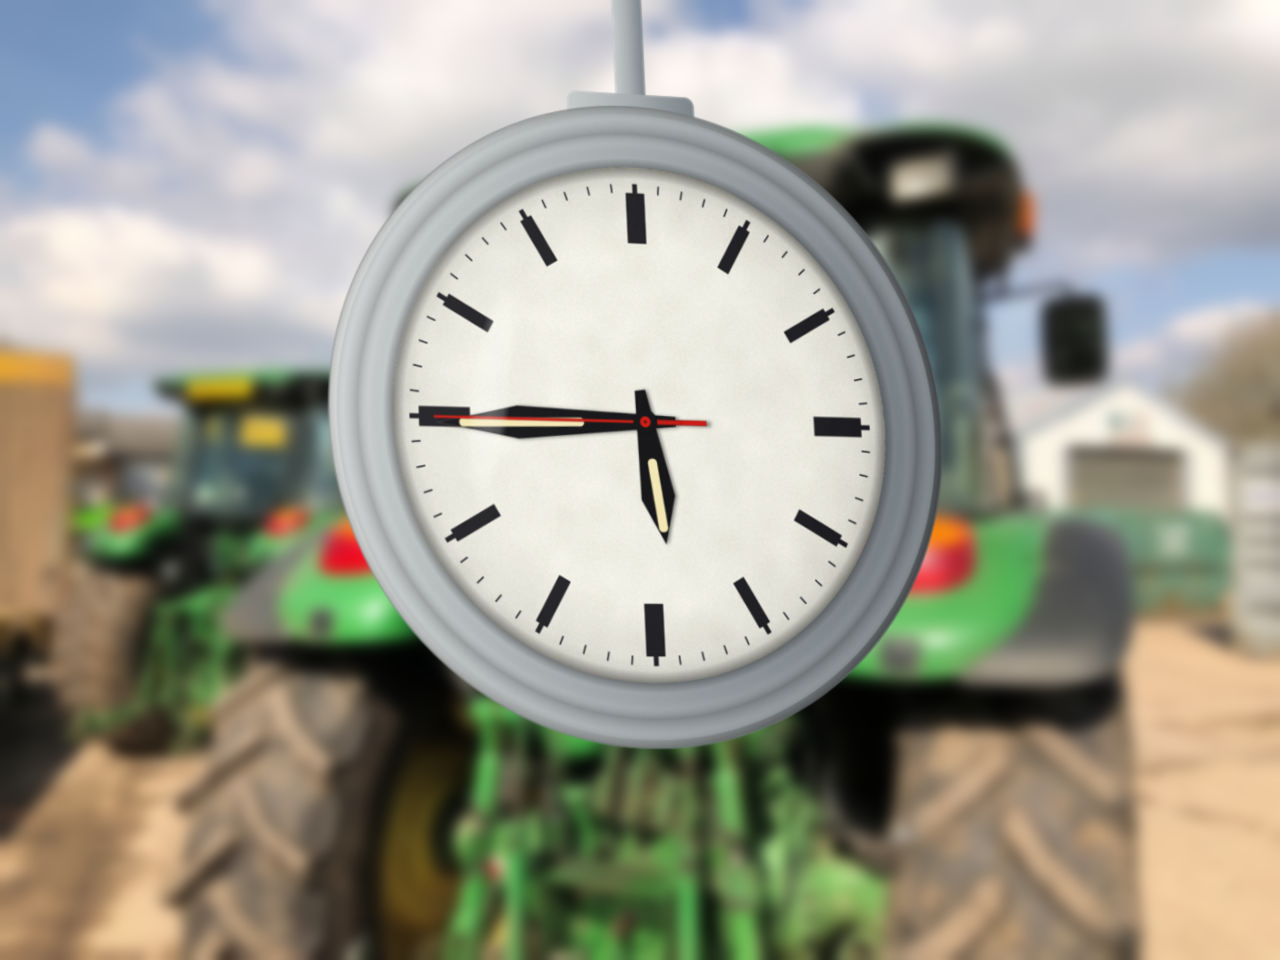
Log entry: 5:44:45
